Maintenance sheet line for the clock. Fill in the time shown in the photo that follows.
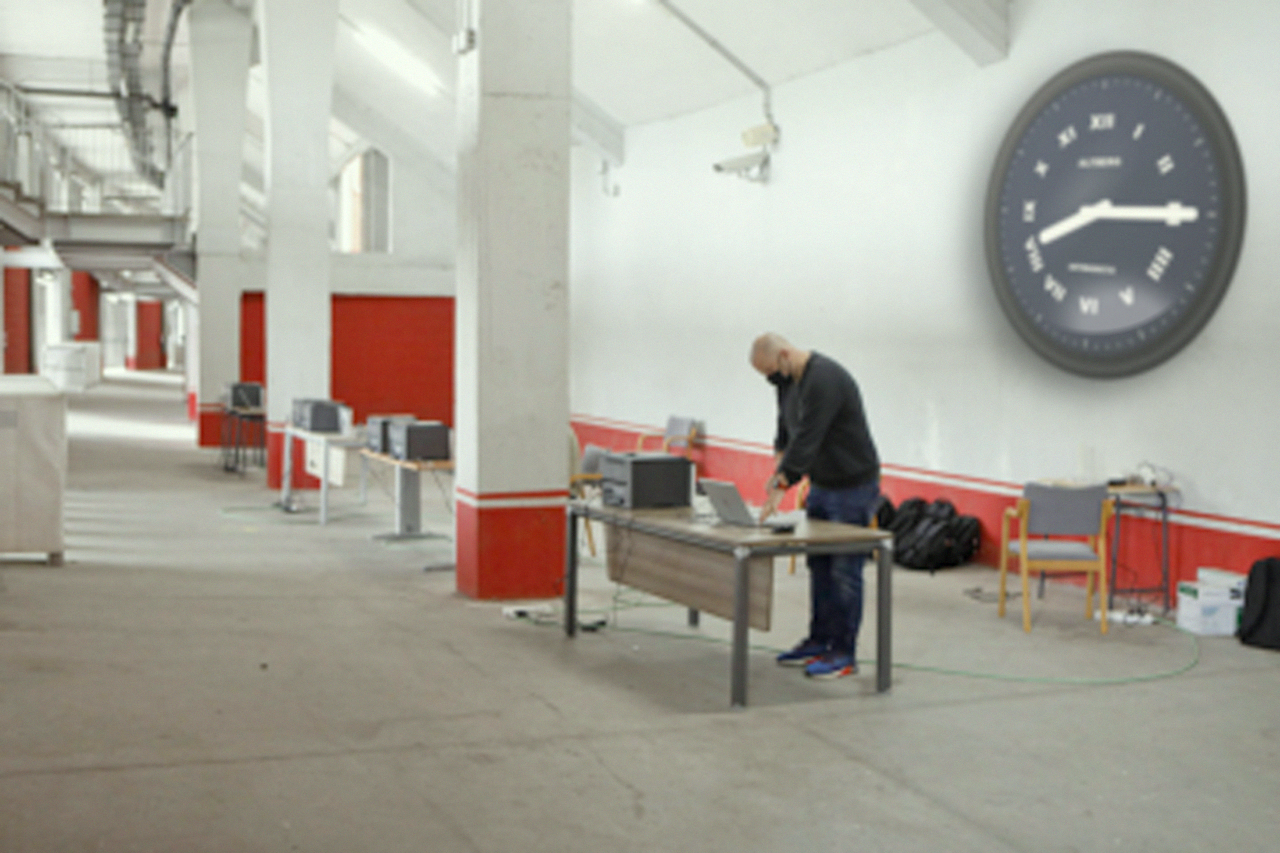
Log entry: 8:15
